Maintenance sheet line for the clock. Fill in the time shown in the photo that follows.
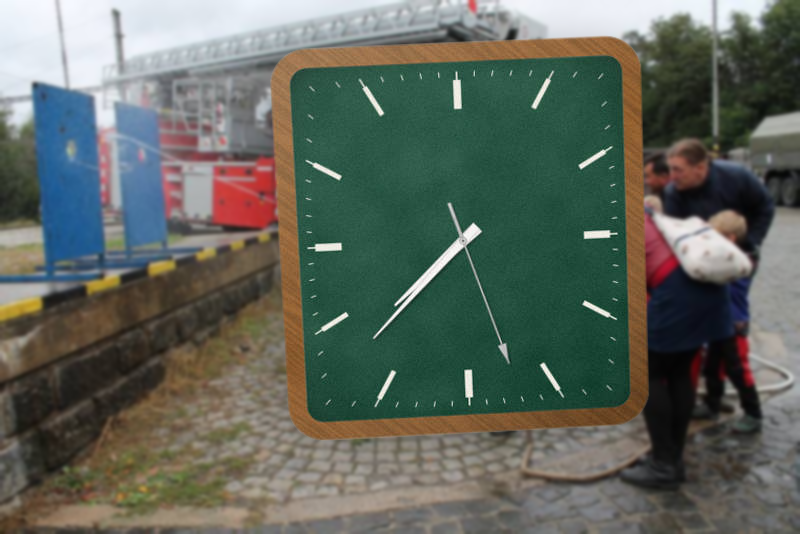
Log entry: 7:37:27
